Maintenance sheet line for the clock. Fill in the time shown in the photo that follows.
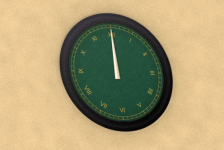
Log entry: 12:00
